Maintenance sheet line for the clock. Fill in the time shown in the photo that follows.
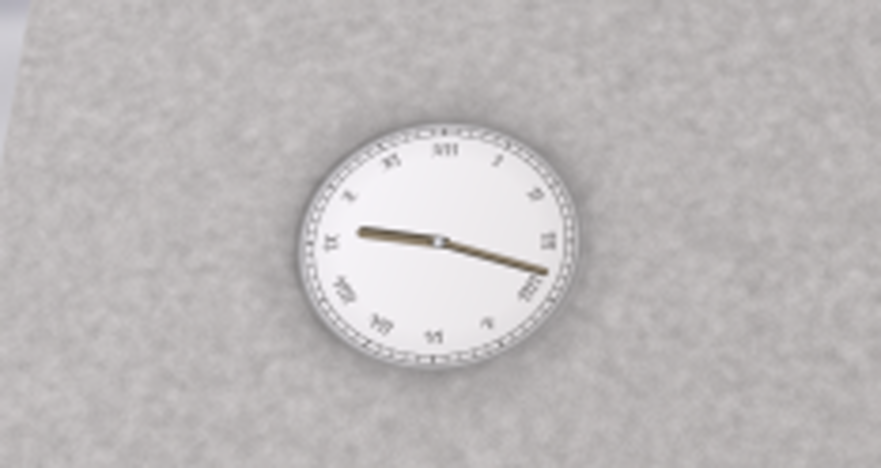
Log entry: 9:18
